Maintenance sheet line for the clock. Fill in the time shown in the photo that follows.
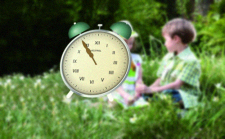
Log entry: 10:54
